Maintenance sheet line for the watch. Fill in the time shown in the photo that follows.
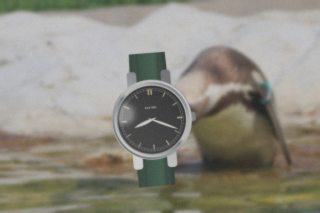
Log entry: 8:19
